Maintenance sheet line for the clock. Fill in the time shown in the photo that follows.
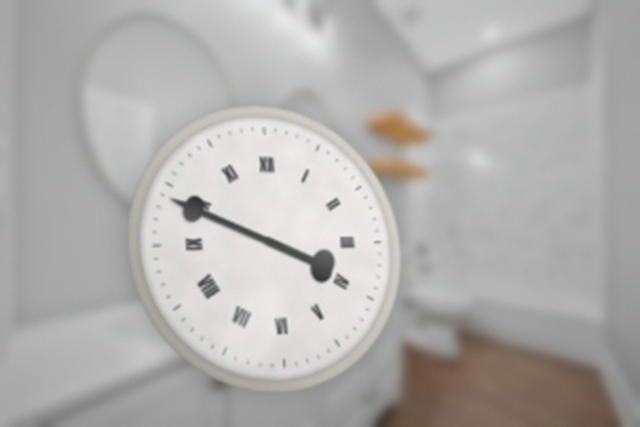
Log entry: 3:49
